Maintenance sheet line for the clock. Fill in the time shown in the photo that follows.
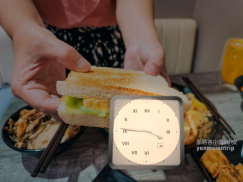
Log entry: 3:46
